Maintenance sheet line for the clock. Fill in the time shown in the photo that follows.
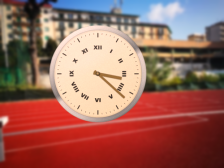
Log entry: 3:22
